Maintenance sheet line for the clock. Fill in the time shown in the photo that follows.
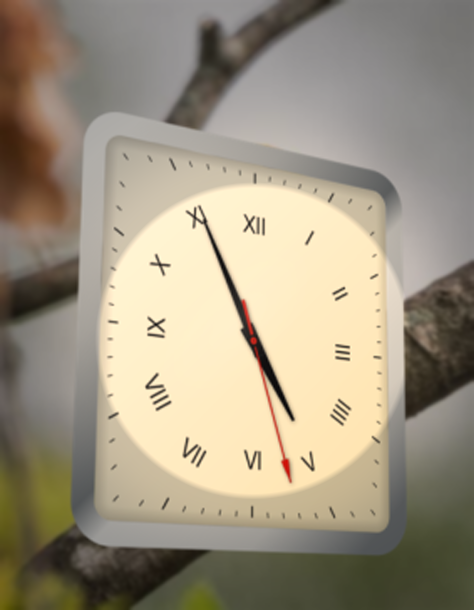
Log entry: 4:55:27
